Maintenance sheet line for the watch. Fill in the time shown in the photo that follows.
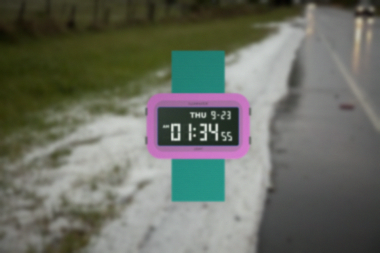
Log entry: 1:34
